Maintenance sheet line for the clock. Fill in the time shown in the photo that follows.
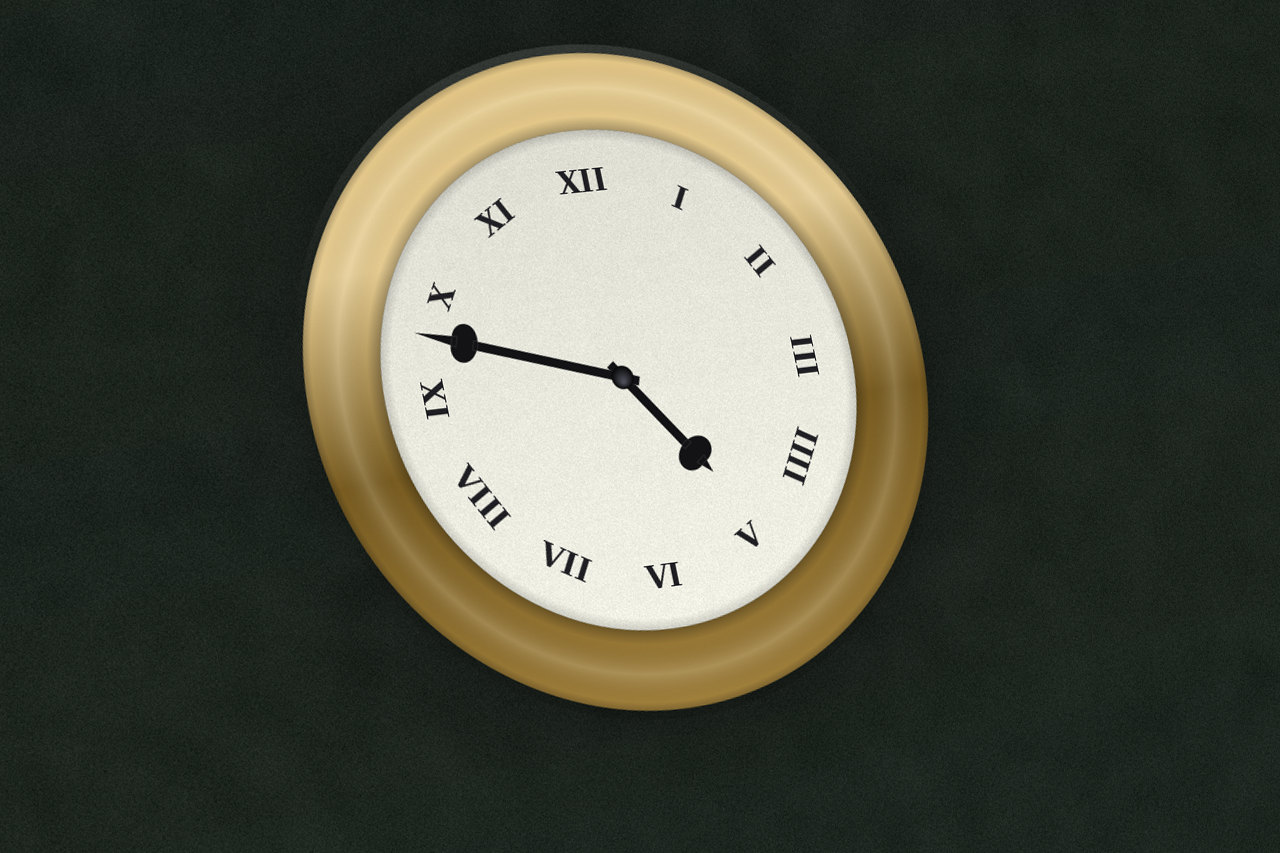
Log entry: 4:48
